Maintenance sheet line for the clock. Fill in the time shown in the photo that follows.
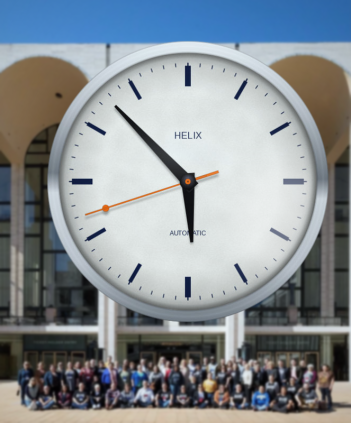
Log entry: 5:52:42
